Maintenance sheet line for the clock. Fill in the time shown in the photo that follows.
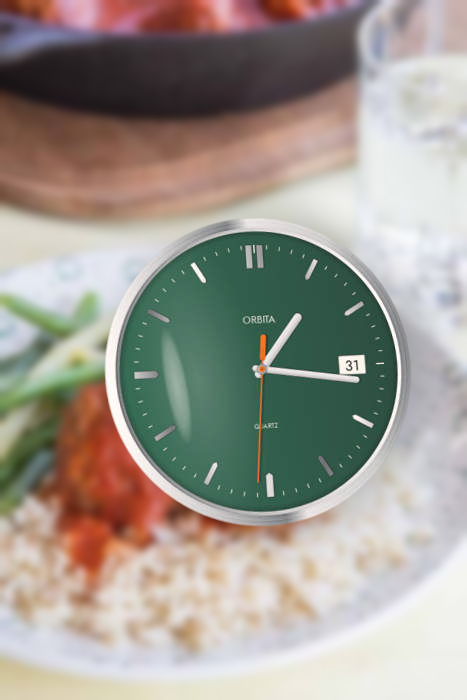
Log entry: 1:16:31
